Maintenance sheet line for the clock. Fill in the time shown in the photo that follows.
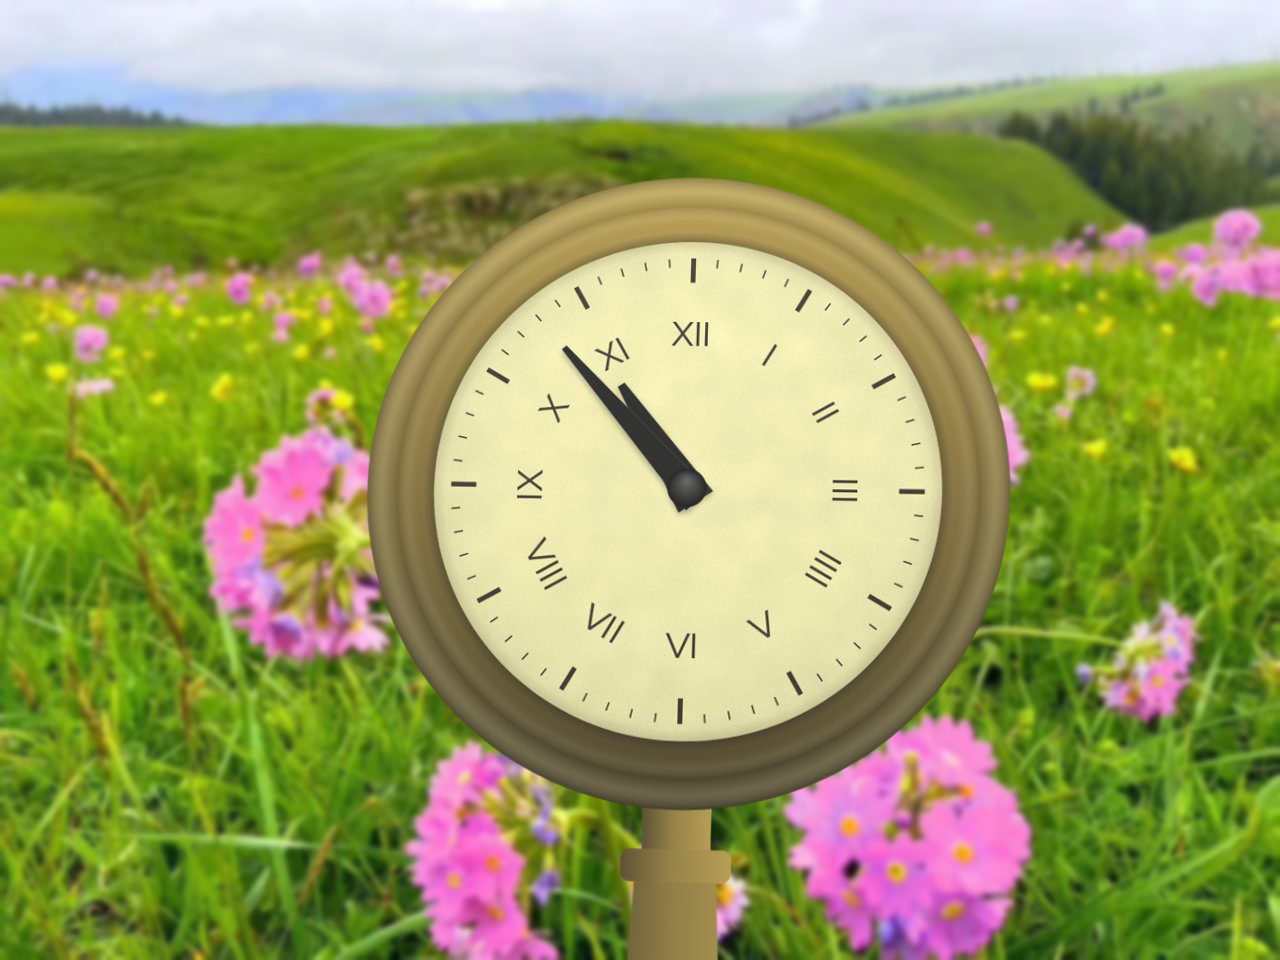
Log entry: 10:53
